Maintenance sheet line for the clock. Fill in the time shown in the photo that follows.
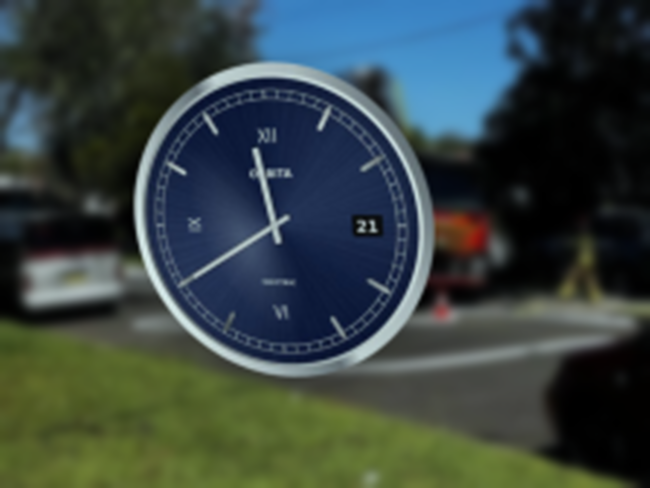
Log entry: 11:40
